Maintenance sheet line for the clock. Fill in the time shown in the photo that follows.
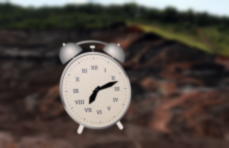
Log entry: 7:12
